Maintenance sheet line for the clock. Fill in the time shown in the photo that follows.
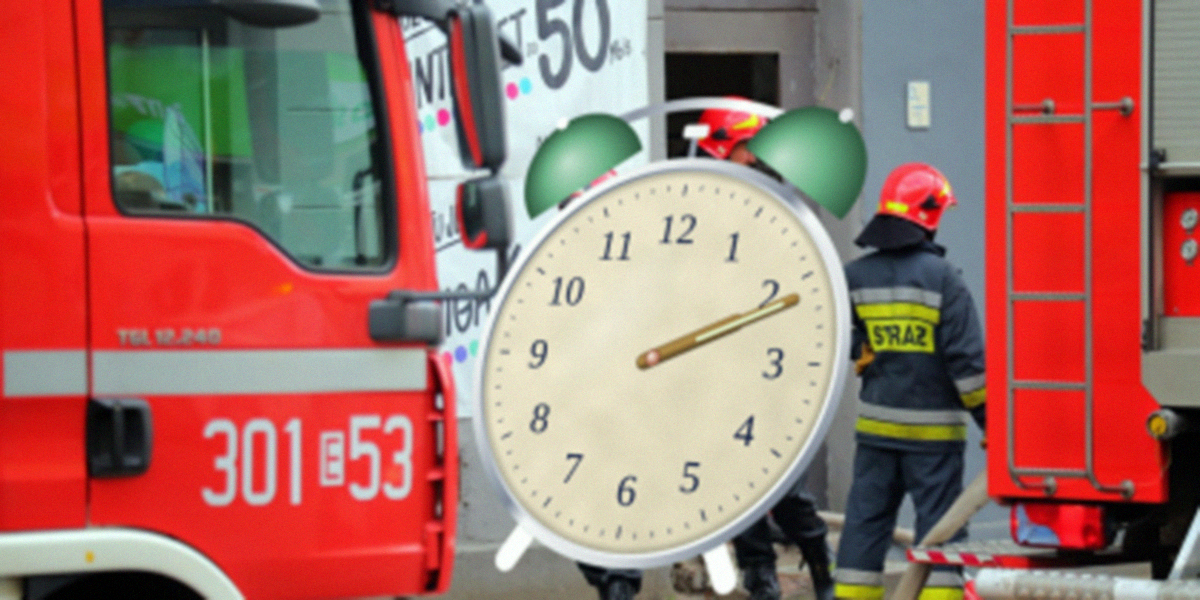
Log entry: 2:11
